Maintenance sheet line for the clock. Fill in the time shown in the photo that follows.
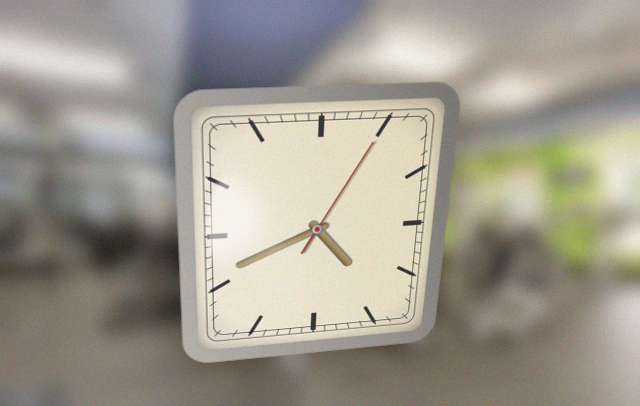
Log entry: 4:41:05
